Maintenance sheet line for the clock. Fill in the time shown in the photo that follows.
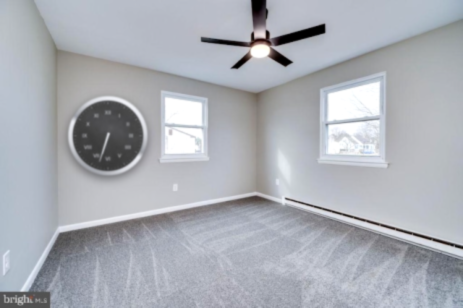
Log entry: 6:33
